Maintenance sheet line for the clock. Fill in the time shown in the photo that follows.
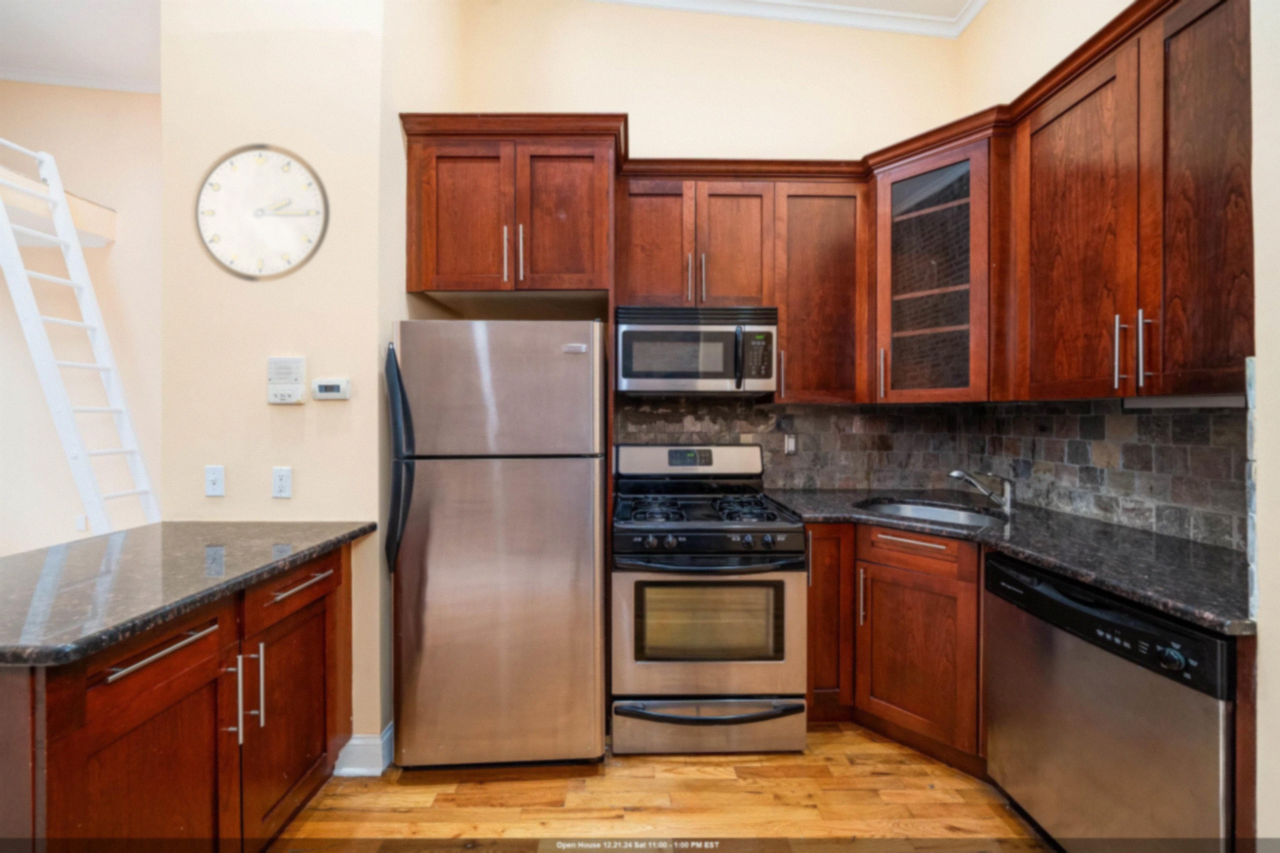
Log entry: 2:15
